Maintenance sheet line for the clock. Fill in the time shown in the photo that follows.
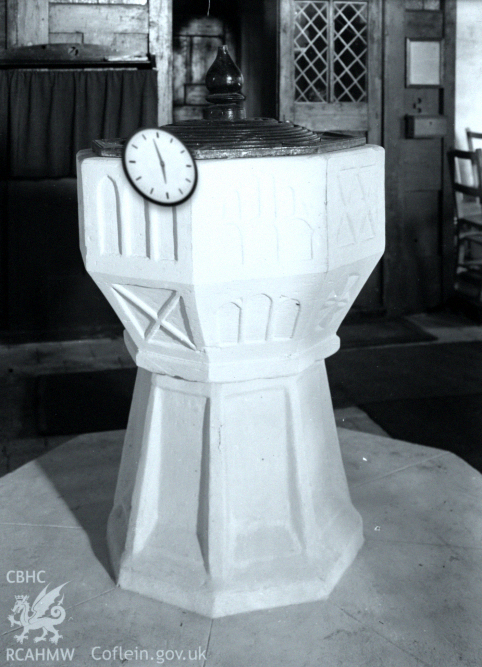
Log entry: 5:58
